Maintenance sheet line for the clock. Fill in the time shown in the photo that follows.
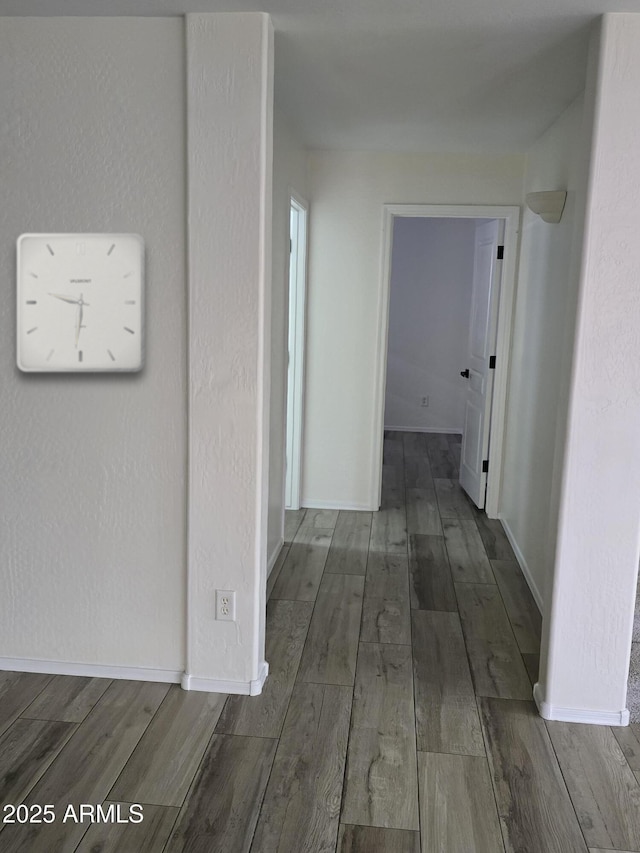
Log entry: 9:31
